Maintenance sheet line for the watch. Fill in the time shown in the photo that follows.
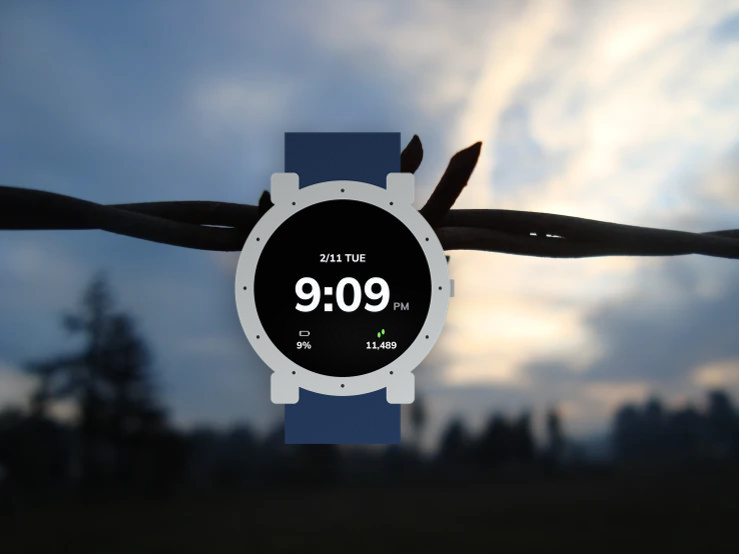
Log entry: 9:09
